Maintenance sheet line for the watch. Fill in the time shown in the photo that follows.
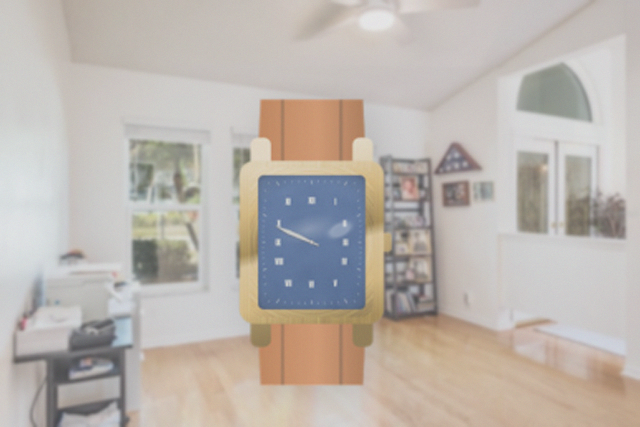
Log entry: 9:49
